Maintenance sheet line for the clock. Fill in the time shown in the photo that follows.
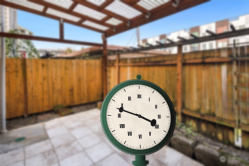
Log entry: 3:48
